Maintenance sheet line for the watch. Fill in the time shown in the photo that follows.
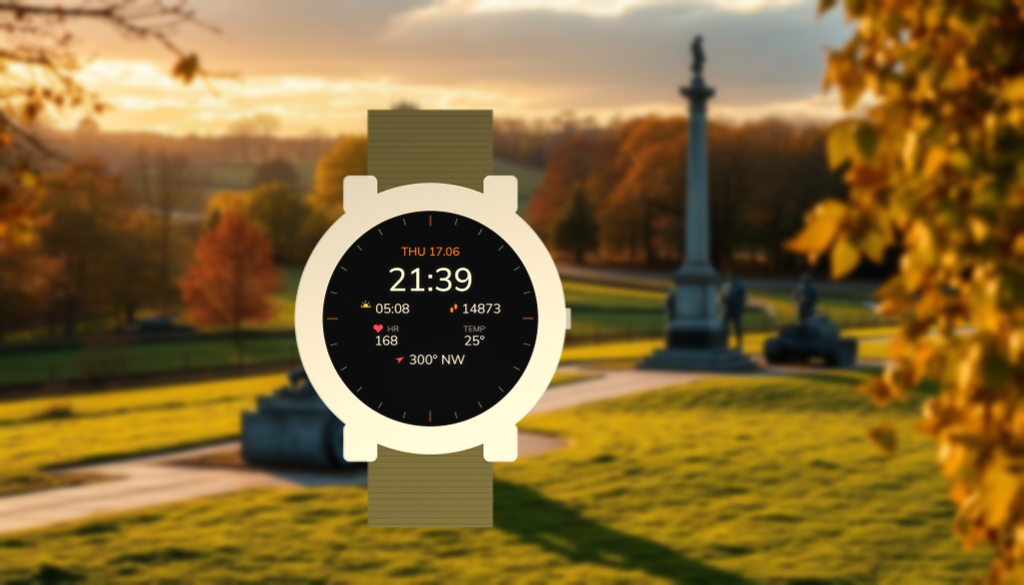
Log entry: 21:39
